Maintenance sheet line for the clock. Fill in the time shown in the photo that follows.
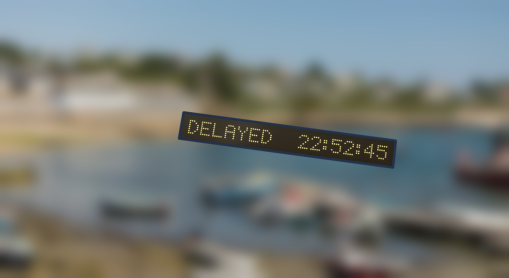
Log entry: 22:52:45
